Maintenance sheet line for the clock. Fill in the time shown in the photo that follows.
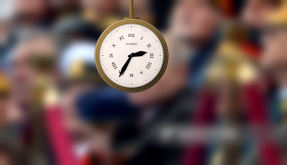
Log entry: 2:35
